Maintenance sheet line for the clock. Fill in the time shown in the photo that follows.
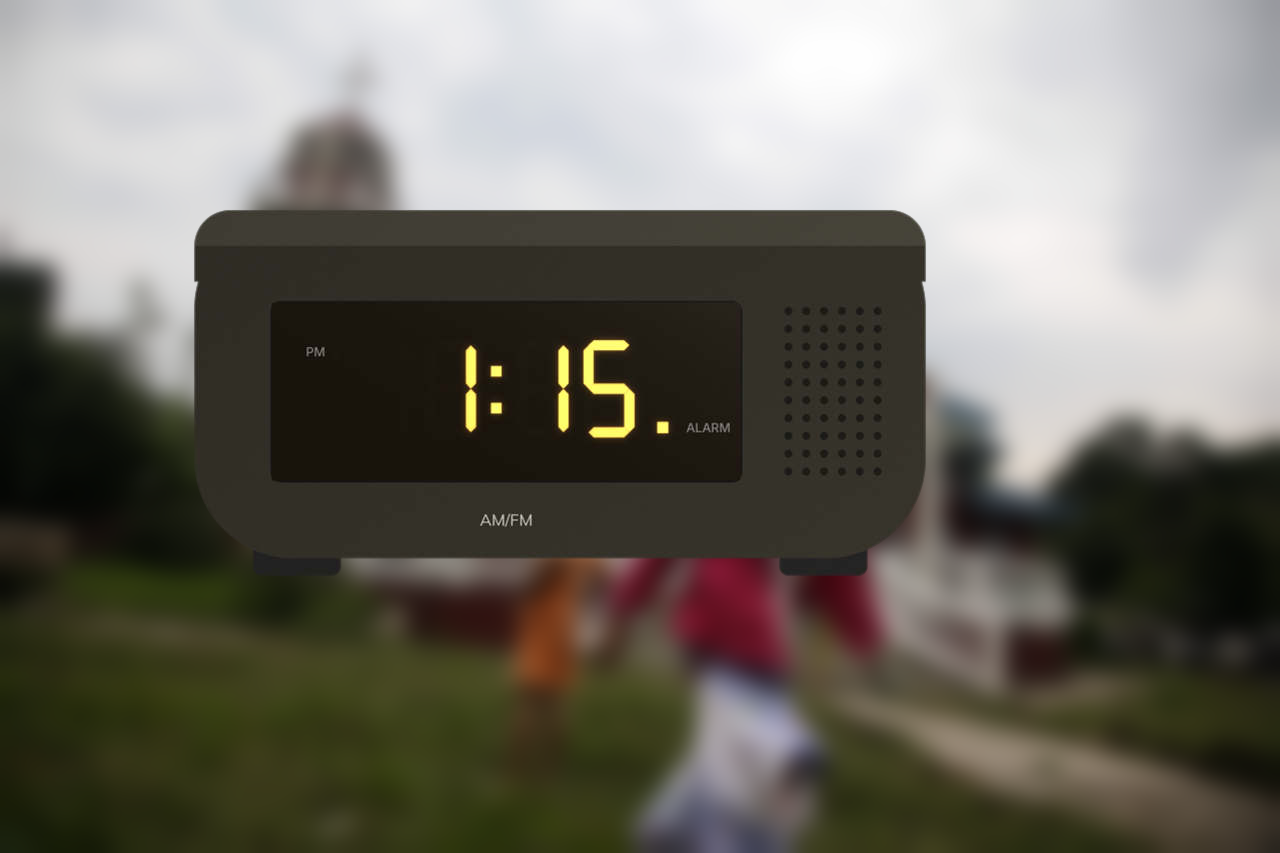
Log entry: 1:15
